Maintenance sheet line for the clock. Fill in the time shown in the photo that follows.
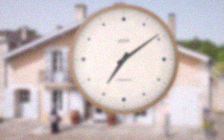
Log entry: 7:09
